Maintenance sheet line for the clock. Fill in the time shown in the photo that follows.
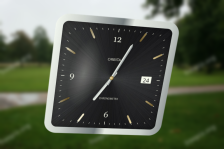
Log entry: 7:04
